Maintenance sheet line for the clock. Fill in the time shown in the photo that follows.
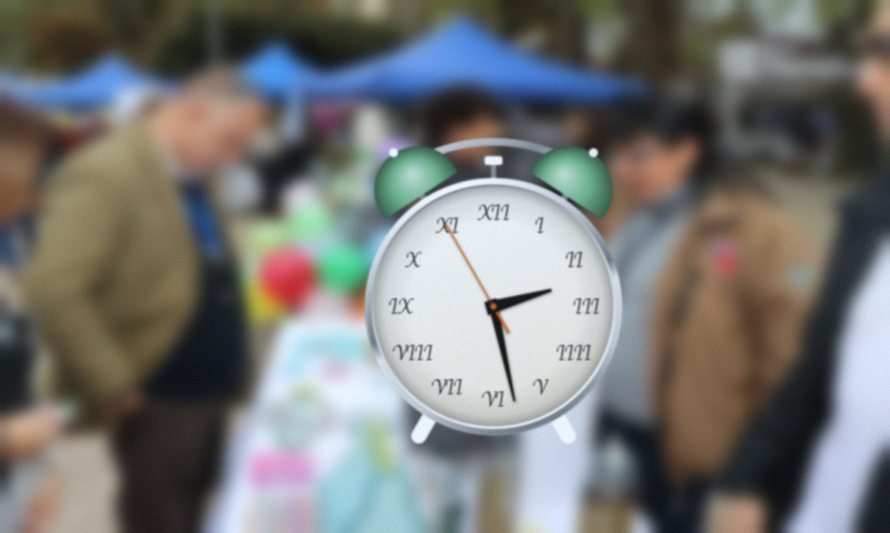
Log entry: 2:27:55
